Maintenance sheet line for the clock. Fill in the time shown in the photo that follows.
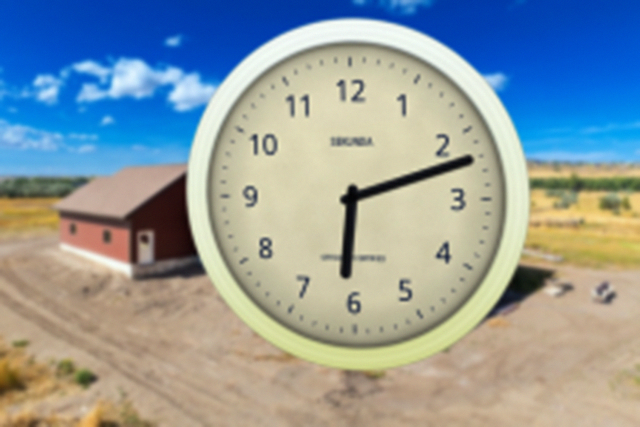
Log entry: 6:12
